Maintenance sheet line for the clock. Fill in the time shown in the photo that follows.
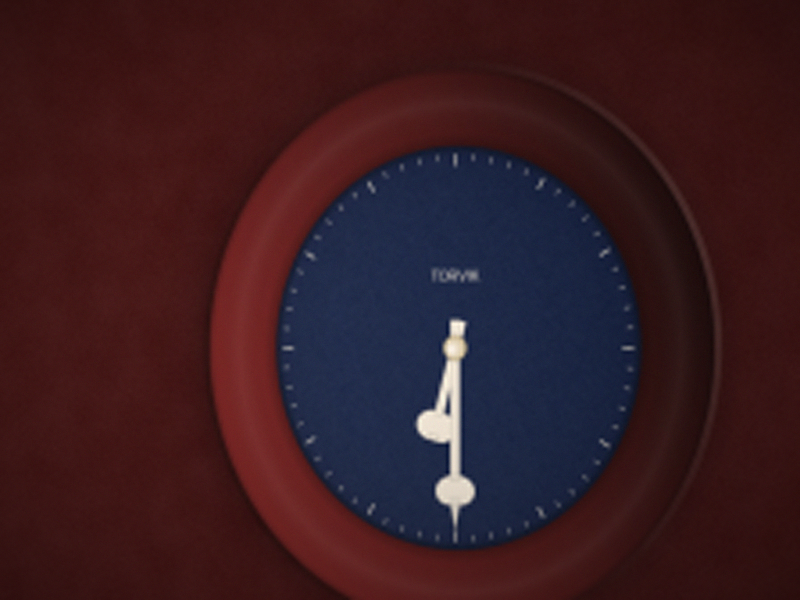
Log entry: 6:30
